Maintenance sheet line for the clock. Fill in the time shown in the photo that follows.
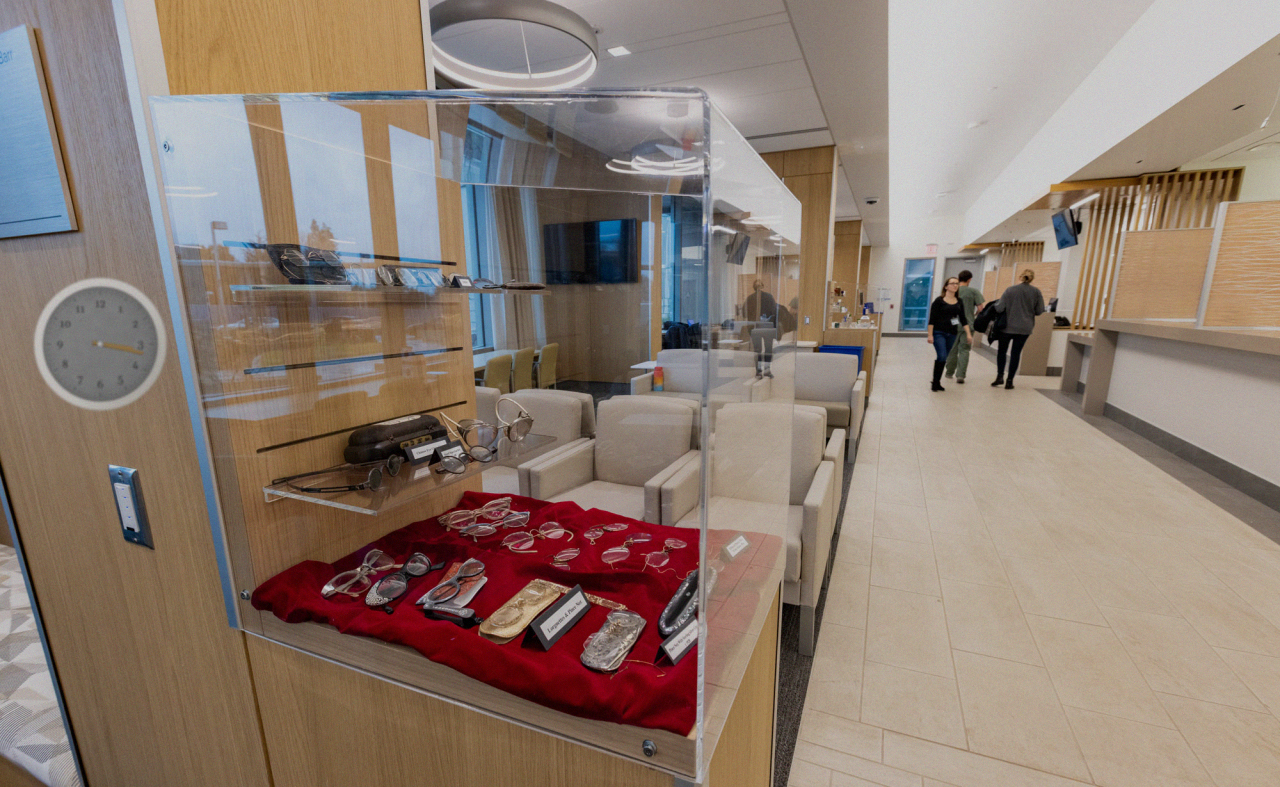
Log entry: 3:17
